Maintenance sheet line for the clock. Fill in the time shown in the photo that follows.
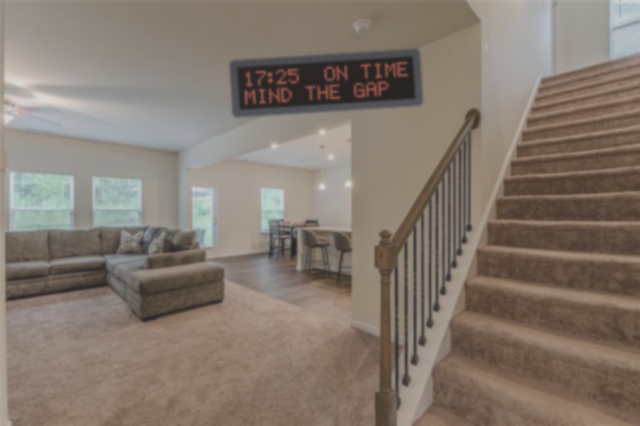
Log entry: 17:25
